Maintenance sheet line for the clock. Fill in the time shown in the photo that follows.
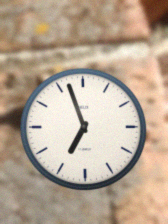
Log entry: 6:57
